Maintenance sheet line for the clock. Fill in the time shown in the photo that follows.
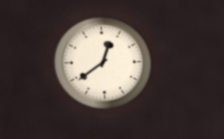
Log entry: 12:39
